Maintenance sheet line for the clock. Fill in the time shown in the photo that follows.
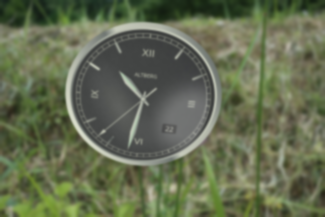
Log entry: 10:31:37
